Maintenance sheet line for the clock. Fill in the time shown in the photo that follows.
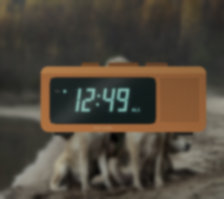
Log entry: 12:49
